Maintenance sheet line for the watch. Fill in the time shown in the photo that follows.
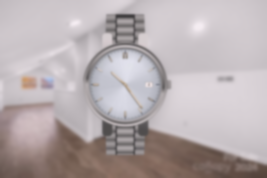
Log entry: 10:24
